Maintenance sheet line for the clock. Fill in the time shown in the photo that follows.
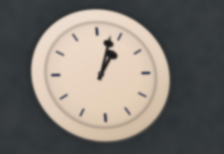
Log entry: 1:03
